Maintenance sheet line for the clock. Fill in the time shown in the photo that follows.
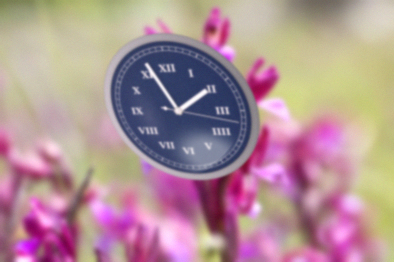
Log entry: 1:56:17
